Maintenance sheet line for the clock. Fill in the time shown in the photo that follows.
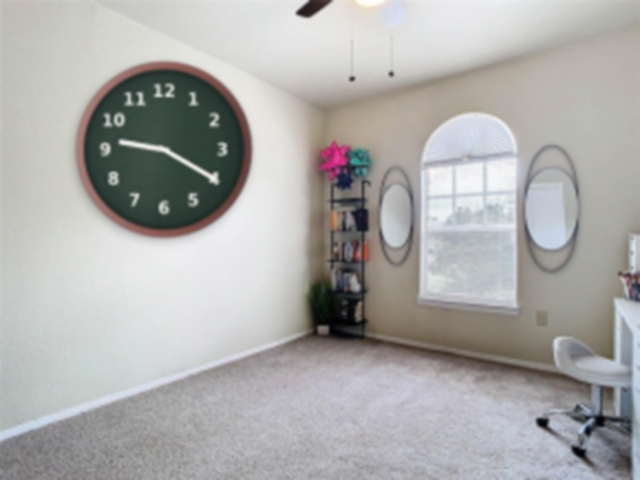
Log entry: 9:20
